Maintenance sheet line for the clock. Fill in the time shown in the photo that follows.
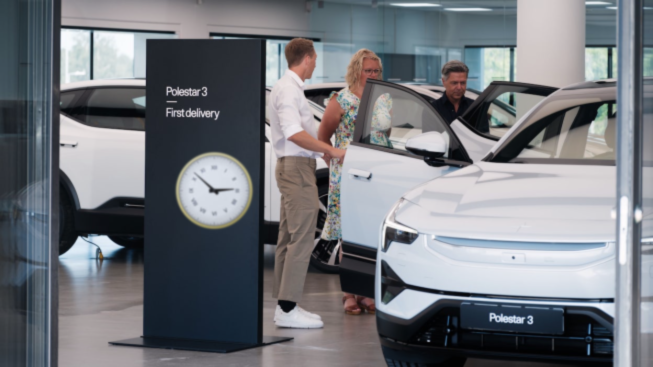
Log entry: 2:52
